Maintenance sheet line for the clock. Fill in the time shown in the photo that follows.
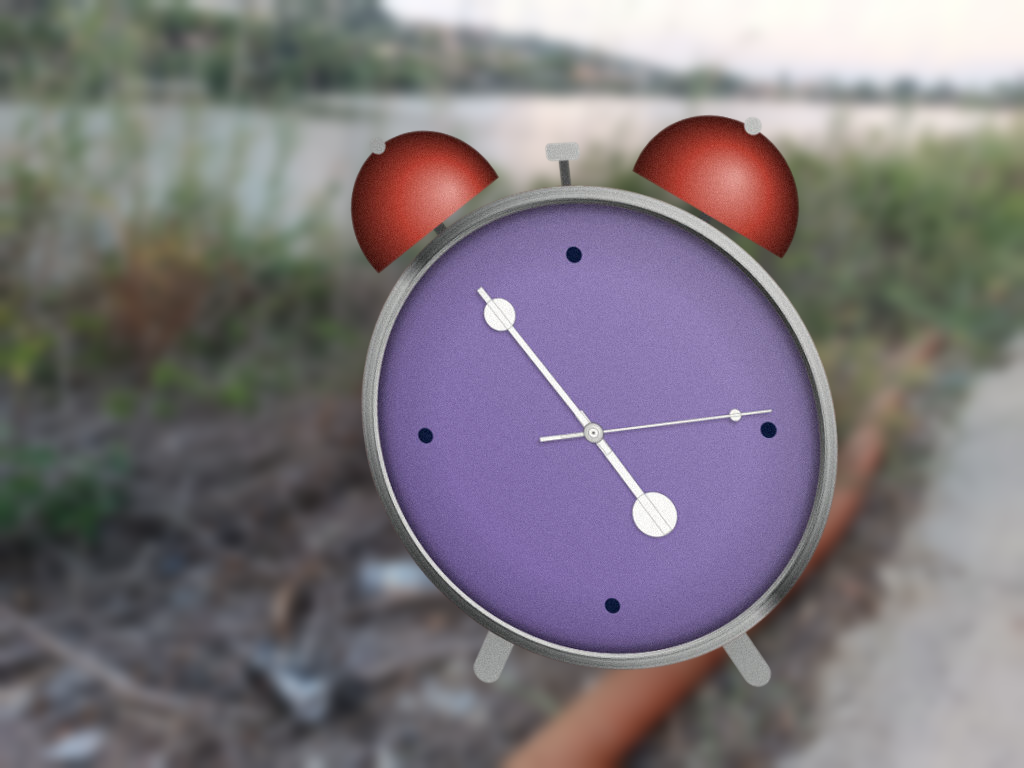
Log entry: 4:54:14
